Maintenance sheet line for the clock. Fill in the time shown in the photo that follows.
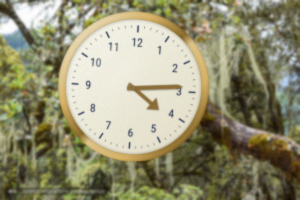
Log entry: 4:14
